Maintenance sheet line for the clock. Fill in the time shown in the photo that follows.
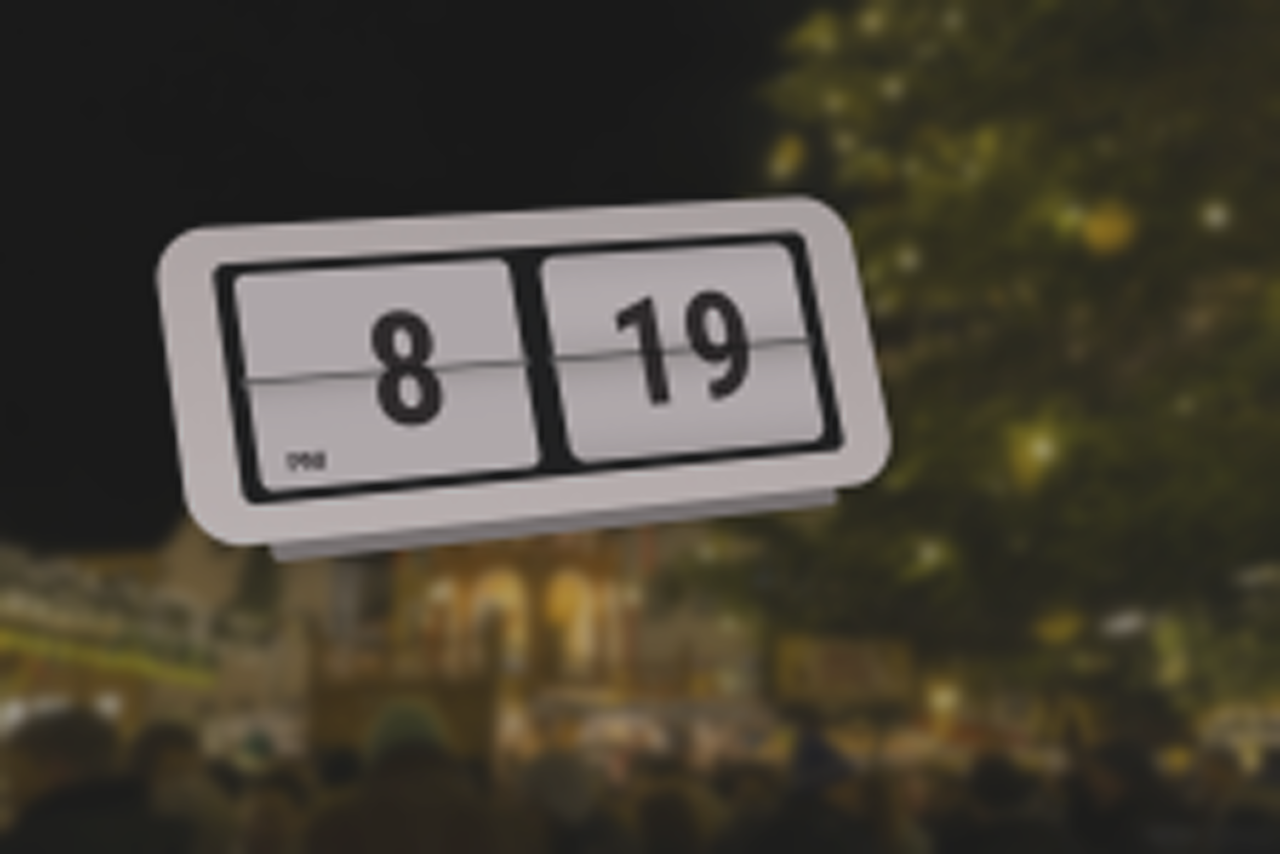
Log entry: 8:19
